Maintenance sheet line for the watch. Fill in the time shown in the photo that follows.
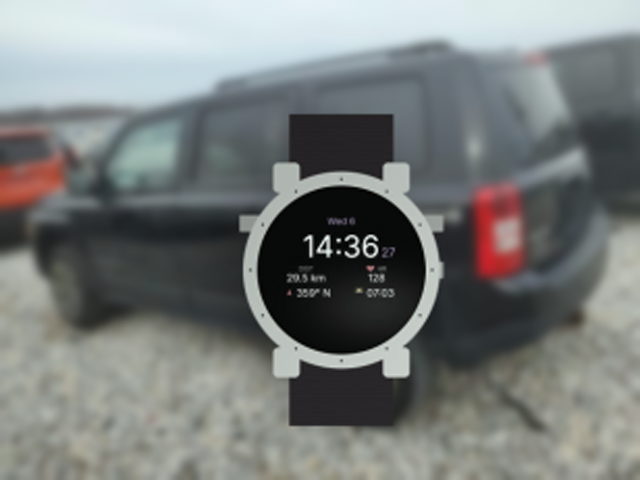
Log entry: 14:36
